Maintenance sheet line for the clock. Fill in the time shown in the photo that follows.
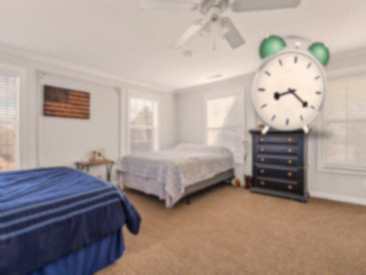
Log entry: 8:21
